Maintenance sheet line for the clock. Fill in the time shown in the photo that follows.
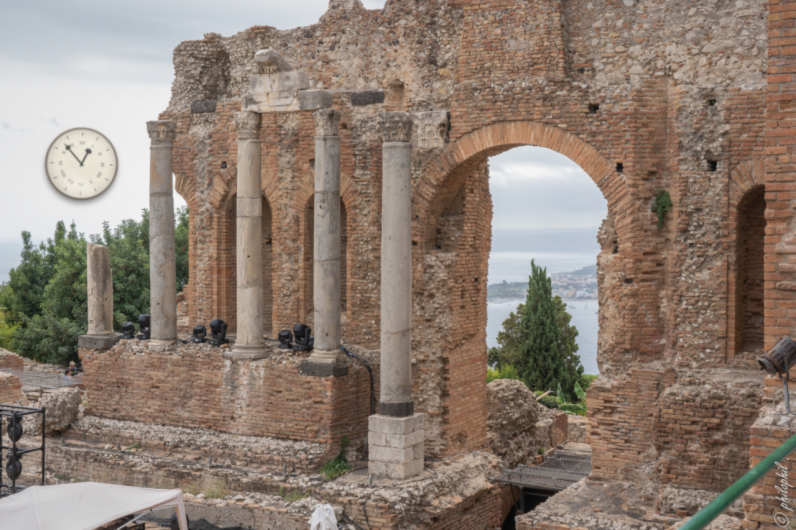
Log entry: 12:53
